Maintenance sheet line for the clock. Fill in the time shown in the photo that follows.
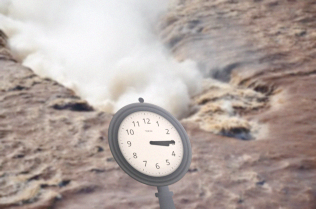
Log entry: 3:15
